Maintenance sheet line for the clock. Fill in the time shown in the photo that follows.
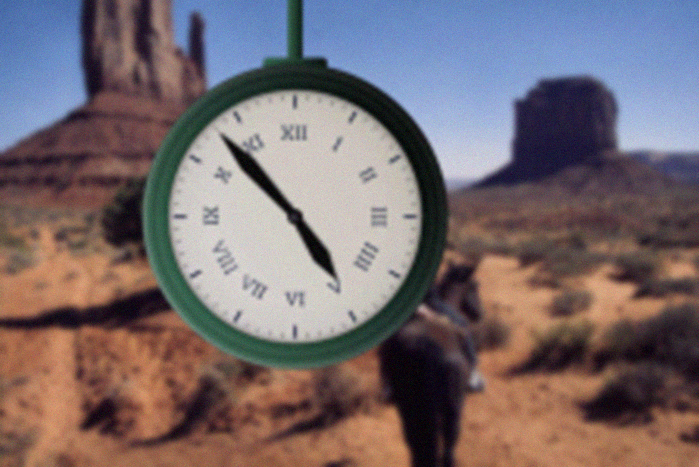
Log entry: 4:53
